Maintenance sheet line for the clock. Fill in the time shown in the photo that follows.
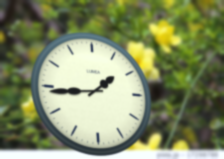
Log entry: 1:44
